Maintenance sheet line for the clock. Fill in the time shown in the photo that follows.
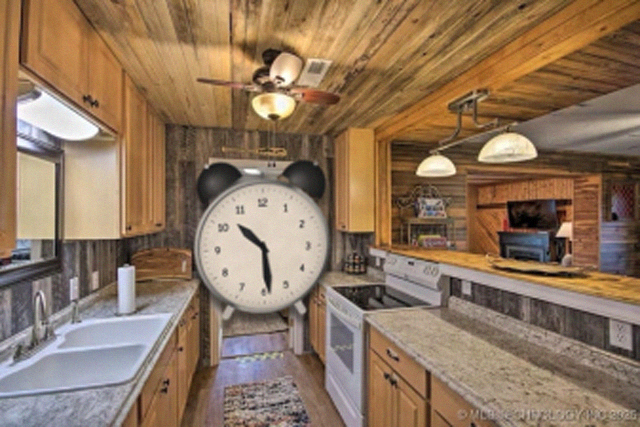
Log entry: 10:29
